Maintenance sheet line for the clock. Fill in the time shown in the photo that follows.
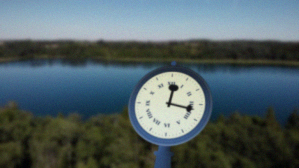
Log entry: 12:17
